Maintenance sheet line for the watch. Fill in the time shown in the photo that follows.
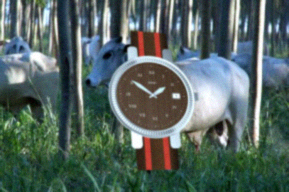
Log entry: 1:51
